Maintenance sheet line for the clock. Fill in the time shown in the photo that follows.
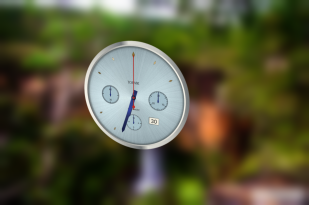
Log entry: 6:33
